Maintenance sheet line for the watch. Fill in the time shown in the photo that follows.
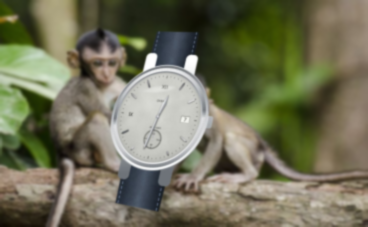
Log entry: 12:32
